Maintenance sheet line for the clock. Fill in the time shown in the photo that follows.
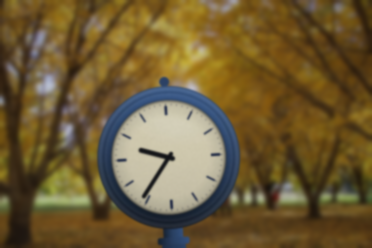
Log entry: 9:36
